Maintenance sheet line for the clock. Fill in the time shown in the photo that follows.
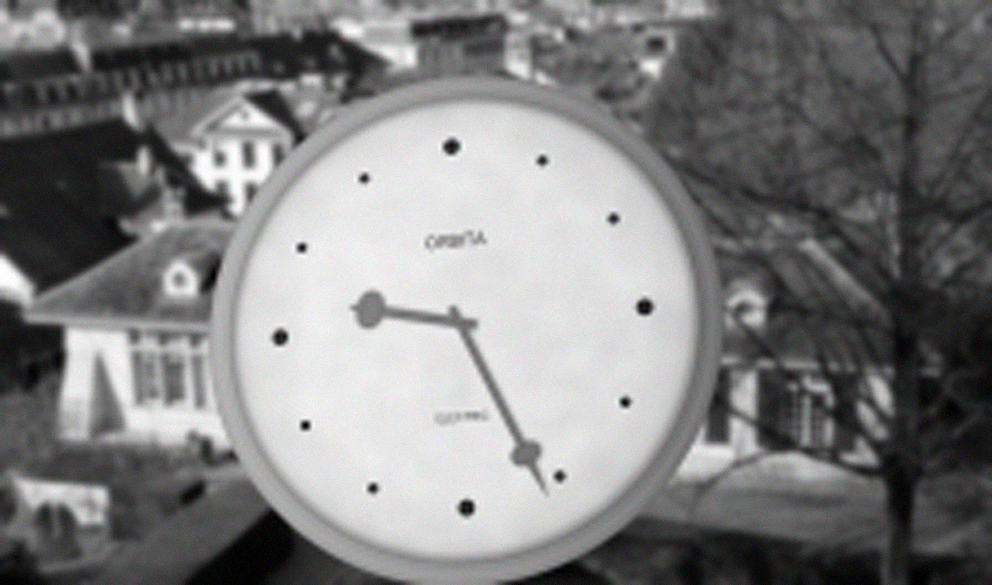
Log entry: 9:26
